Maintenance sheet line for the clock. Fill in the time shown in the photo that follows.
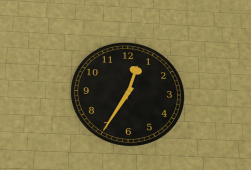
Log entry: 12:35
